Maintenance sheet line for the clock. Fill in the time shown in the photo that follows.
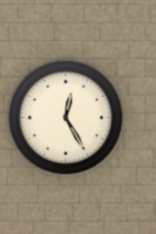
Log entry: 12:25
